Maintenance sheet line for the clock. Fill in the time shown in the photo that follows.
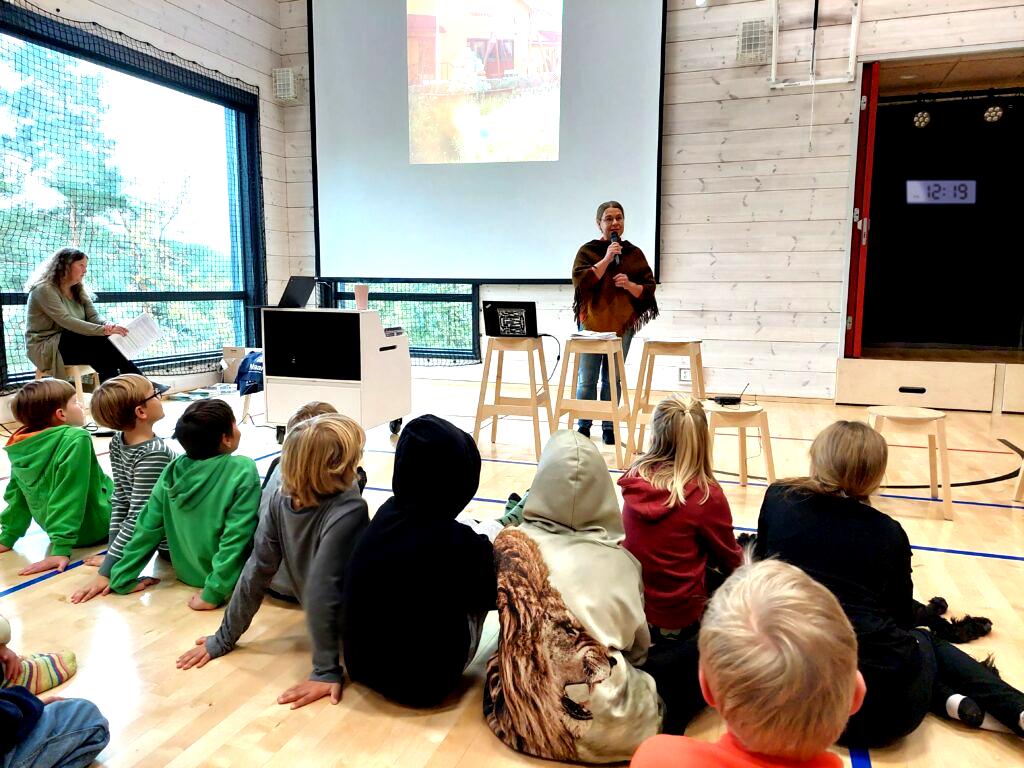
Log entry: 12:19
